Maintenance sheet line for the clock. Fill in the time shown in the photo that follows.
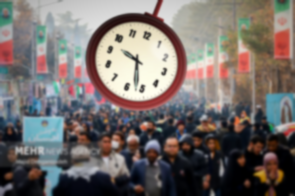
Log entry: 9:27
